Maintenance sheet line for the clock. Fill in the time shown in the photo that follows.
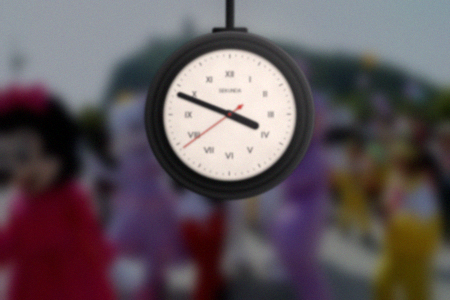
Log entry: 3:48:39
